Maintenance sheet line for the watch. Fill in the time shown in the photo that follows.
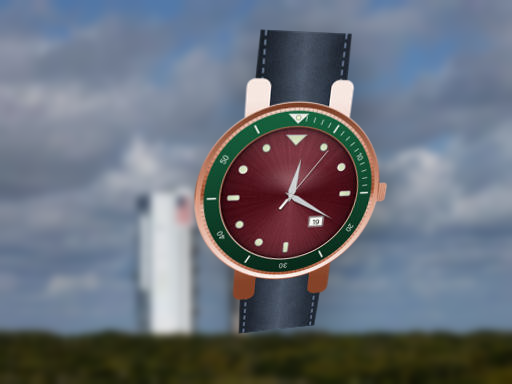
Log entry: 12:20:06
